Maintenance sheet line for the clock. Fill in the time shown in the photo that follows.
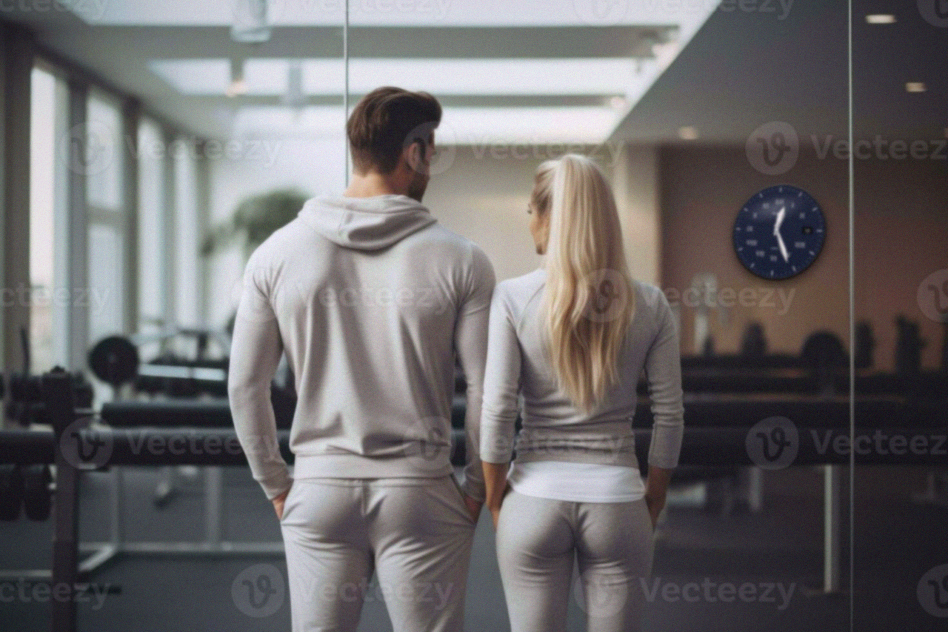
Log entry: 12:26
